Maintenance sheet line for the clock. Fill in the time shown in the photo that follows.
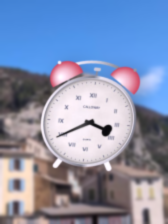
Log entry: 3:40
